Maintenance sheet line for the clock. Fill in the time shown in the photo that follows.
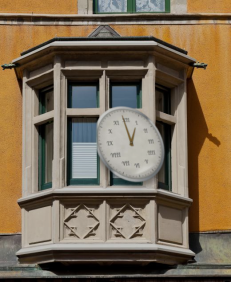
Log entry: 12:59
